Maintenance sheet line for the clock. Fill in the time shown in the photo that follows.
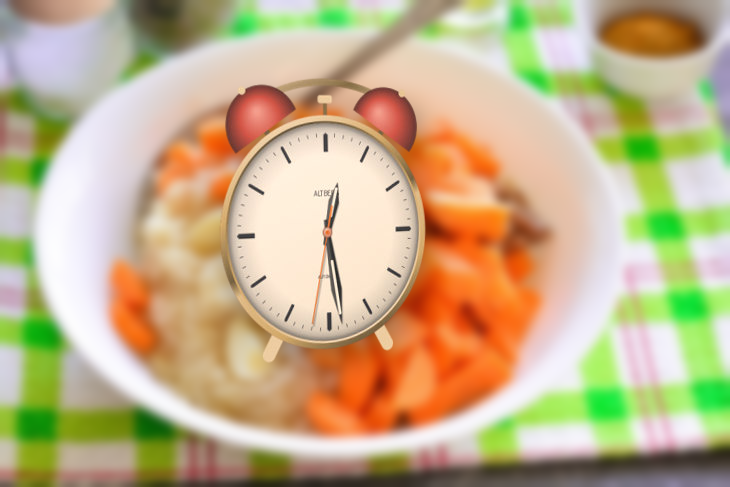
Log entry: 12:28:32
